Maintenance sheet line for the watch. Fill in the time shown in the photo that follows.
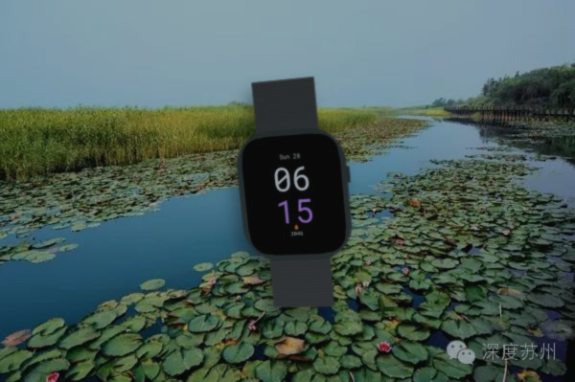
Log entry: 6:15
